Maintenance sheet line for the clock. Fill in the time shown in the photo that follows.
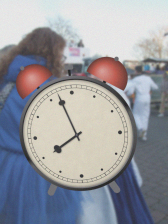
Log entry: 7:57
